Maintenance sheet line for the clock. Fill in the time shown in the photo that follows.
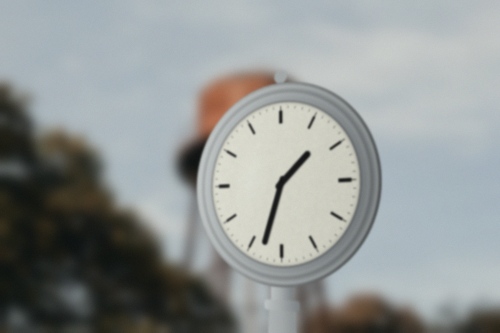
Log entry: 1:33
